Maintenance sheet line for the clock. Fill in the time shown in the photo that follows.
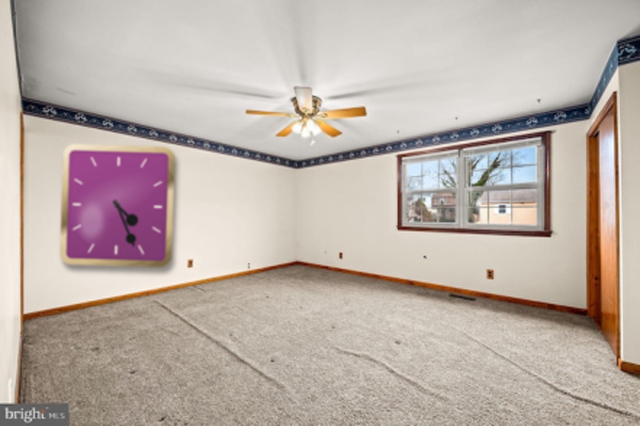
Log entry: 4:26
